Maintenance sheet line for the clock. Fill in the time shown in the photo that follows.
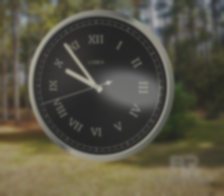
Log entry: 9:53:42
